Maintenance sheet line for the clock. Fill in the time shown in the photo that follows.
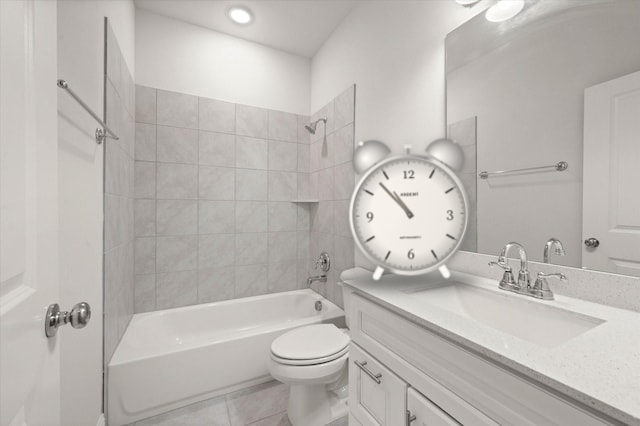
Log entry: 10:53
